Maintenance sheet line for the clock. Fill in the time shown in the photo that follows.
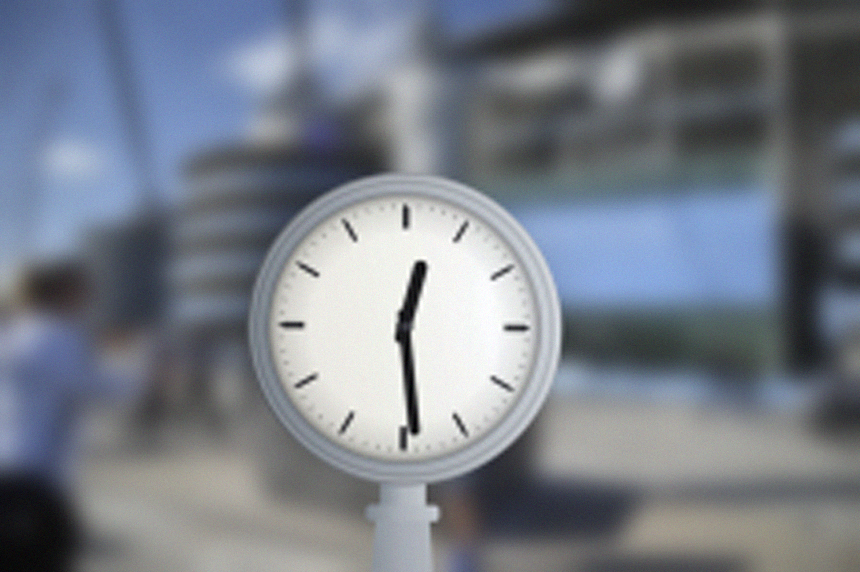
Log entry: 12:29
